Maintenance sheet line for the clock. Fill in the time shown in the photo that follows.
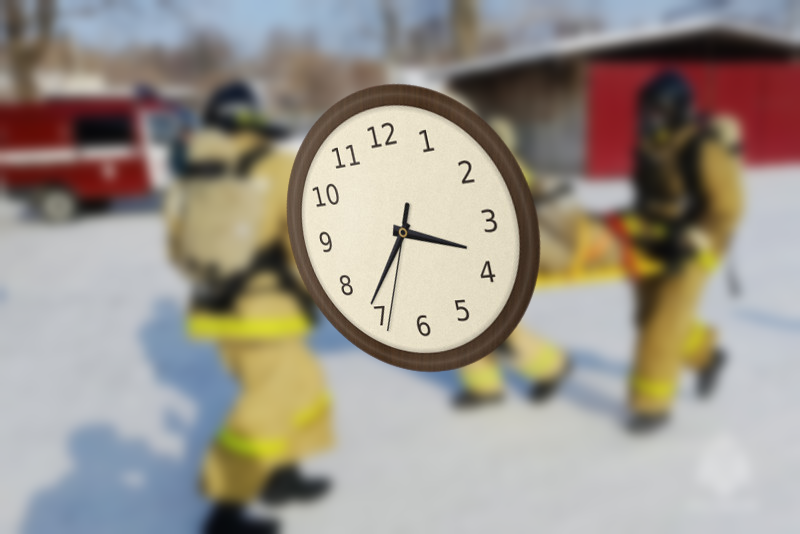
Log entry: 3:36:34
